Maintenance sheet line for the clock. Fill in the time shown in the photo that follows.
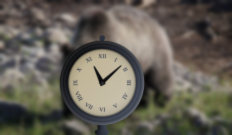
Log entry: 11:08
